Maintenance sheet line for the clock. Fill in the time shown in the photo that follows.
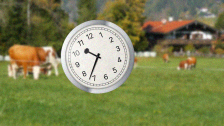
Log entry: 10:37
